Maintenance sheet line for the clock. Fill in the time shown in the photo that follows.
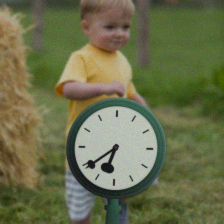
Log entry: 6:39
